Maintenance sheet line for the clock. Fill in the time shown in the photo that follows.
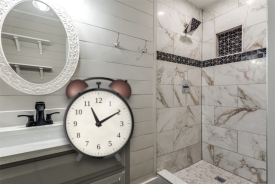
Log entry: 11:10
